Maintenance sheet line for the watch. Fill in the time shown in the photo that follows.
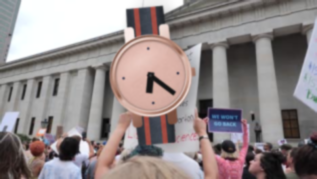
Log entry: 6:22
